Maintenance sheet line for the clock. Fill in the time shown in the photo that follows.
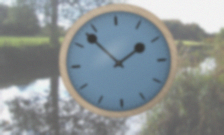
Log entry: 1:53
